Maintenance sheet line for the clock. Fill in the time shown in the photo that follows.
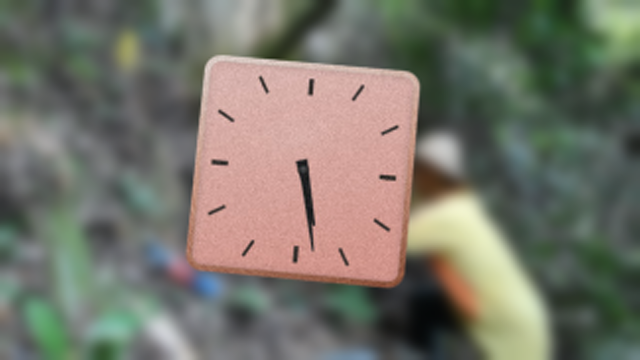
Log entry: 5:28
